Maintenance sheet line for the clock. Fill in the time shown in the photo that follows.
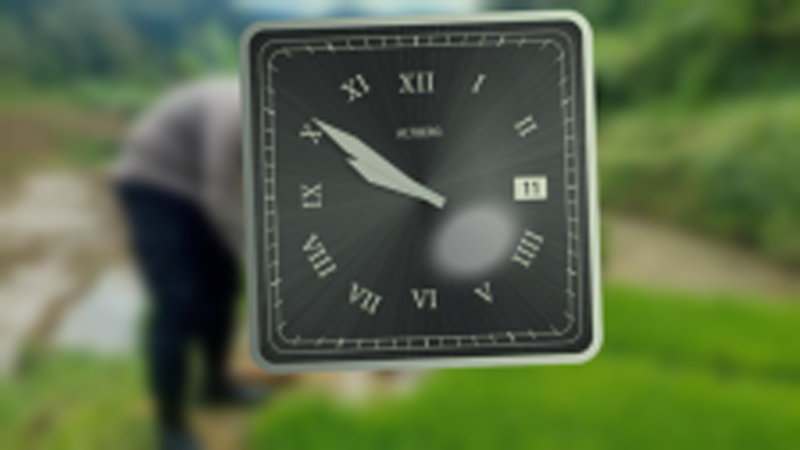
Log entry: 9:51
